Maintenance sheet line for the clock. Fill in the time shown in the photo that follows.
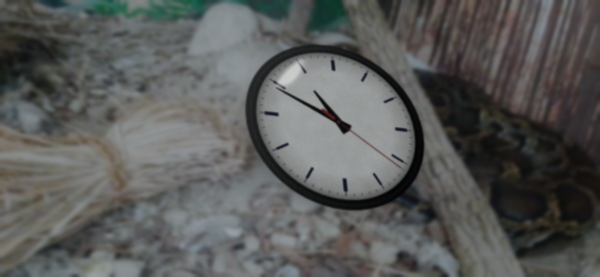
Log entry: 10:49:21
